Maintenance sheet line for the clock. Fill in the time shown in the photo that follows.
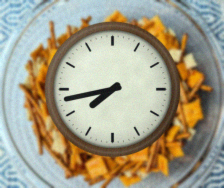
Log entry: 7:43
